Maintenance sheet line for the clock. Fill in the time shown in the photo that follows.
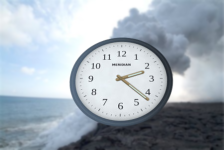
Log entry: 2:22
